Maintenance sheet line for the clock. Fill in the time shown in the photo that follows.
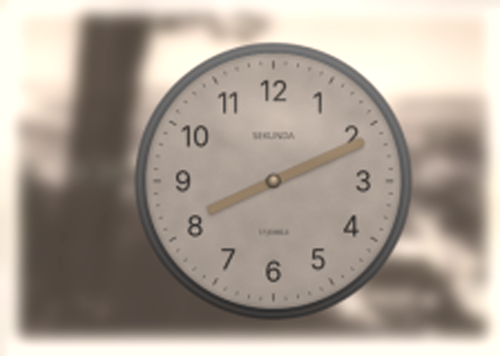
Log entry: 8:11
